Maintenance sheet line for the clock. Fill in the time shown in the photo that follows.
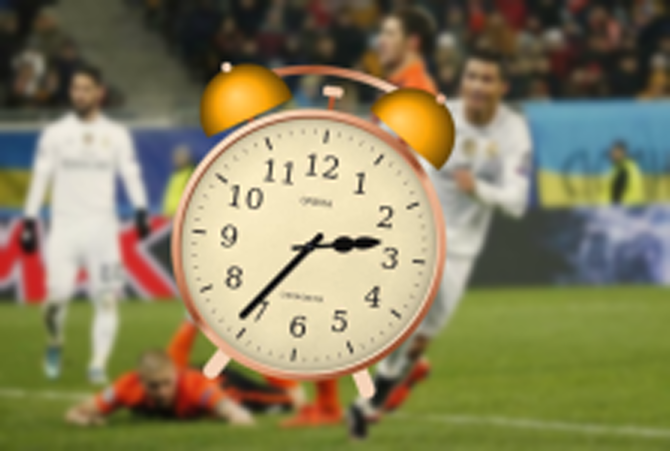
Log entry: 2:36
